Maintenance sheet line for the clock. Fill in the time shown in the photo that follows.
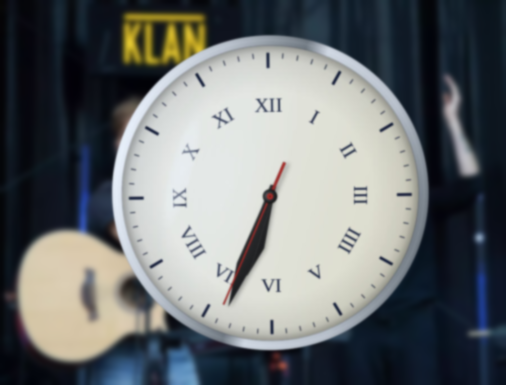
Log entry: 6:33:34
